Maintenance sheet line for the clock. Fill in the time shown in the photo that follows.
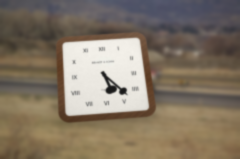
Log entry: 5:23
